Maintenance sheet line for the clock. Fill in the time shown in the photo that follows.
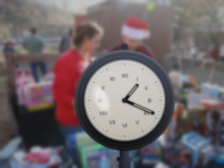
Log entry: 1:19
